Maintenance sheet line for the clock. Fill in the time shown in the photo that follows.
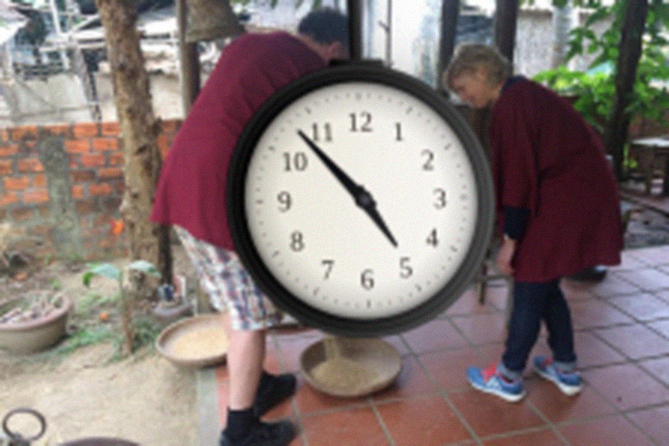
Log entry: 4:53
